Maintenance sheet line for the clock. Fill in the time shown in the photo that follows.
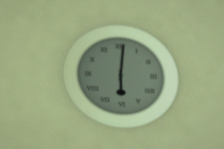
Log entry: 6:01
